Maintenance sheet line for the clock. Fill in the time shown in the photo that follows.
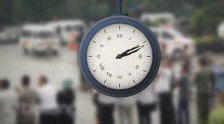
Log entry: 2:11
